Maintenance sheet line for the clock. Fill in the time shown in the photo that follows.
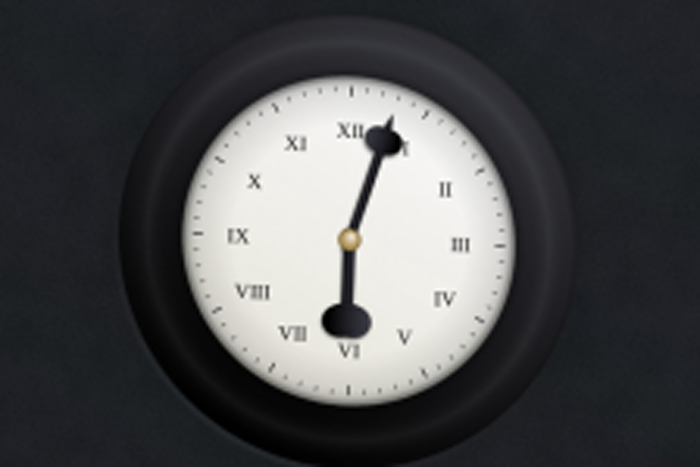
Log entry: 6:03
